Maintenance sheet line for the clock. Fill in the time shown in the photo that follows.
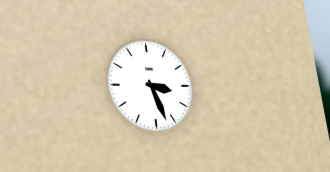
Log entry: 3:27
